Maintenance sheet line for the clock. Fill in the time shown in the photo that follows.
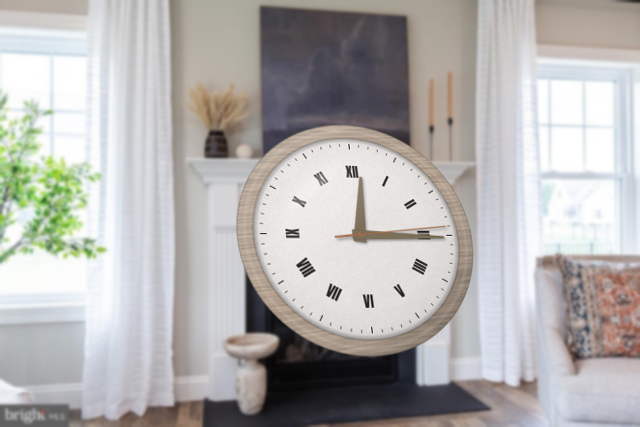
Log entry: 12:15:14
